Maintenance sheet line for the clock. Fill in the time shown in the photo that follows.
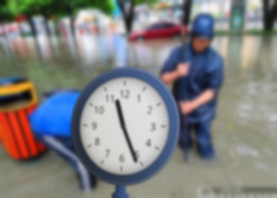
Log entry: 11:26
